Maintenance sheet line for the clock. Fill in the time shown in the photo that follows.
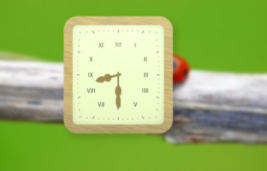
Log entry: 8:30
